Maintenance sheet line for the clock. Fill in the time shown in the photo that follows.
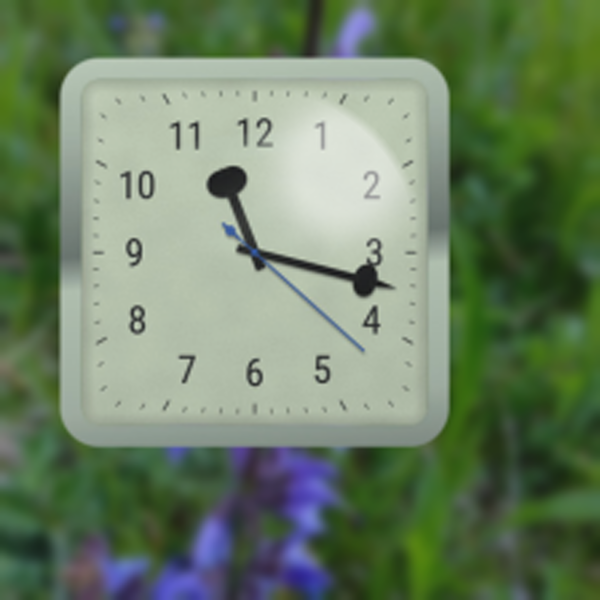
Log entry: 11:17:22
